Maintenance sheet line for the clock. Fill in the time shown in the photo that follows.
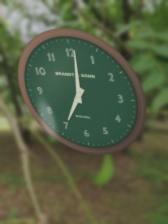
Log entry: 7:01
